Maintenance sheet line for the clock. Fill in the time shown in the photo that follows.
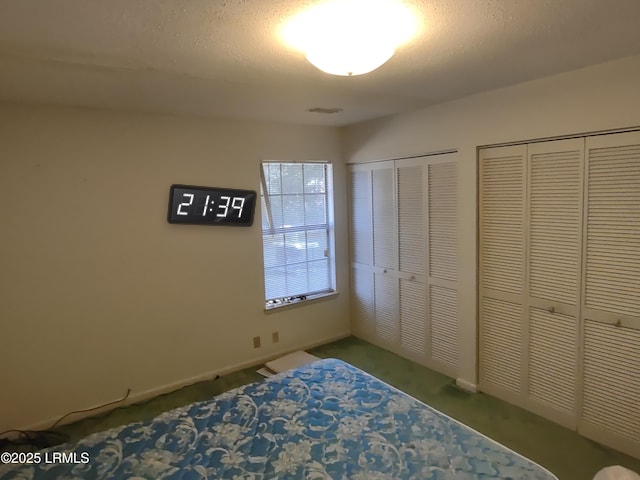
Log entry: 21:39
